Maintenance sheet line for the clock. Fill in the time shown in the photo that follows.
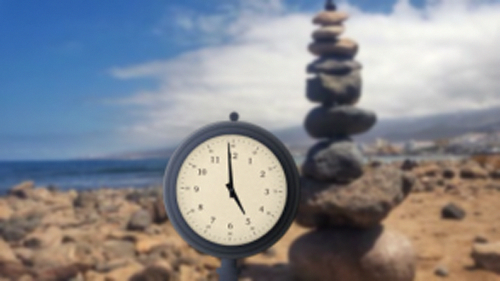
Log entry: 4:59
